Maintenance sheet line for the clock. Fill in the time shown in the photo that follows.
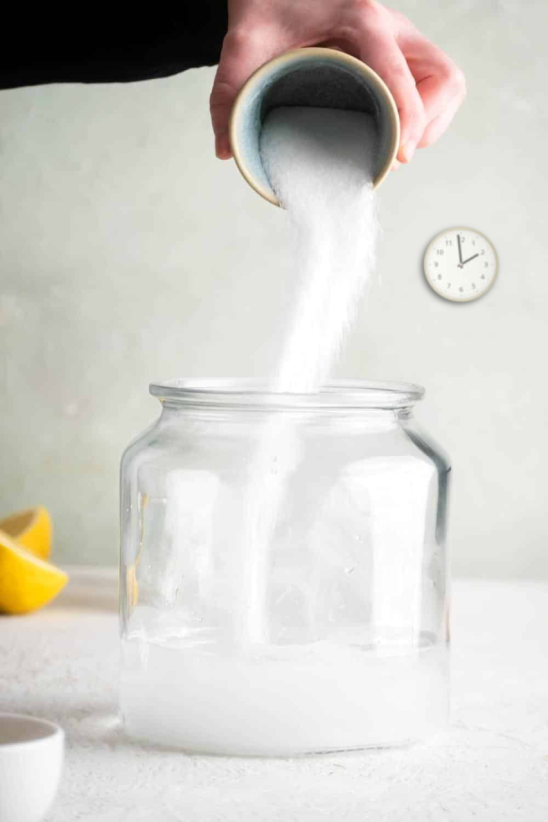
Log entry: 1:59
